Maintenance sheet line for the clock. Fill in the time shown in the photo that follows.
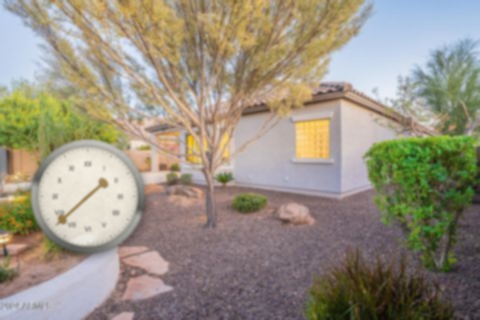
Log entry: 1:38
